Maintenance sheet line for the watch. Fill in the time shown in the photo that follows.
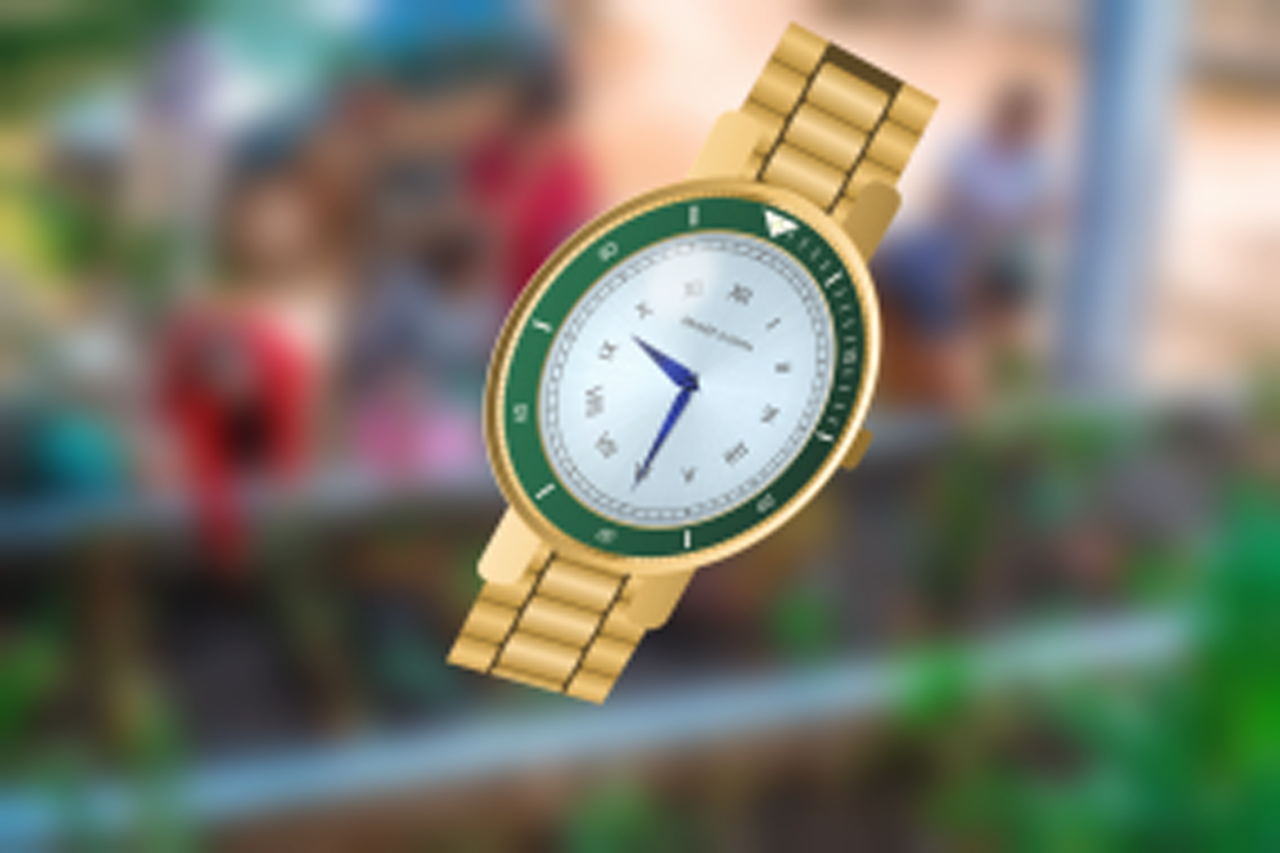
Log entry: 9:30
